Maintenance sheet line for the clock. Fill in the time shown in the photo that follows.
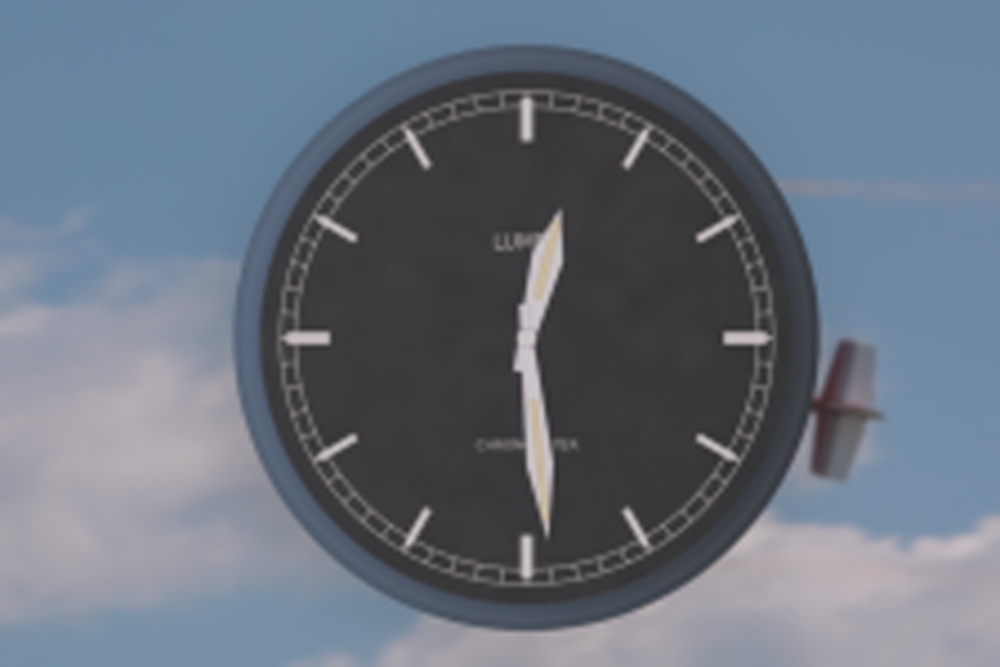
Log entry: 12:29
